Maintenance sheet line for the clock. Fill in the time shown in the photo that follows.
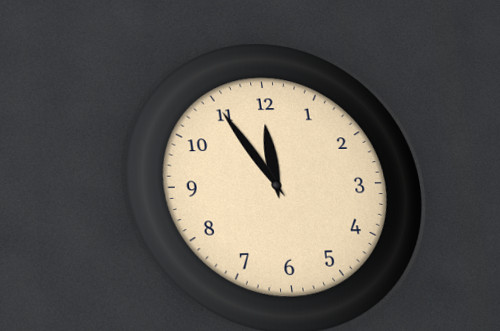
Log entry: 11:55
